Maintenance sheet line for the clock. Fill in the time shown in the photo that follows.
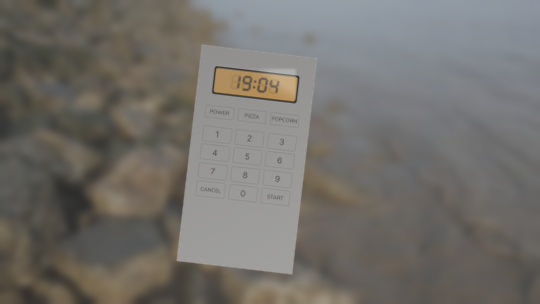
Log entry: 19:04
